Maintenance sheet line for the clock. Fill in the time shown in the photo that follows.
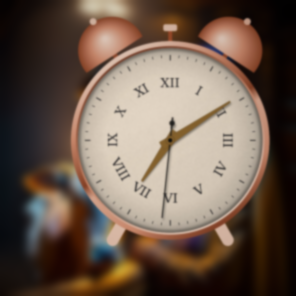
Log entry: 7:09:31
